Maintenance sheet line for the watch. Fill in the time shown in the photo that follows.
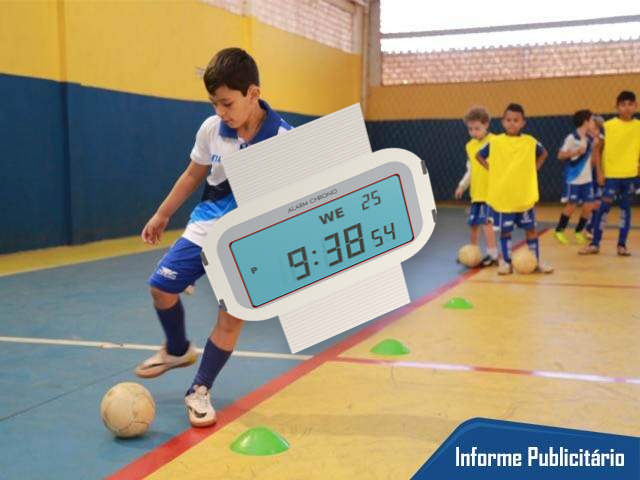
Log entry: 9:38:54
